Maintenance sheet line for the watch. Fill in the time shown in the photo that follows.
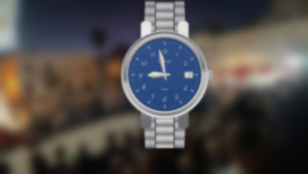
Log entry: 8:58
